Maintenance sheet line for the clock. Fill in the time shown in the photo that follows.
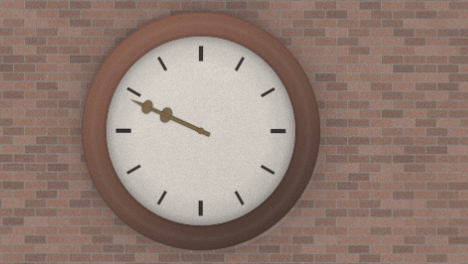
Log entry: 9:49
